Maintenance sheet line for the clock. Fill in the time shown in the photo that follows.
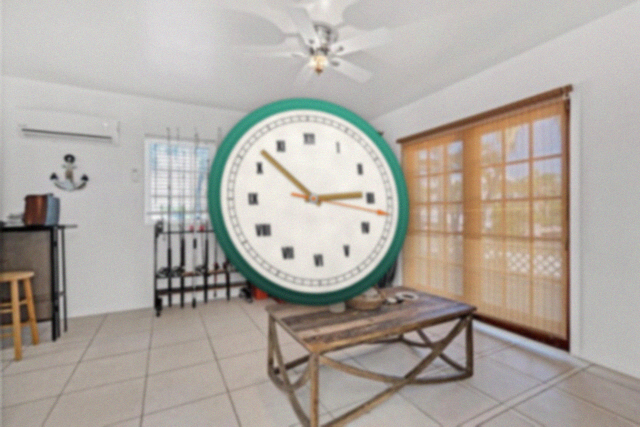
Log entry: 2:52:17
